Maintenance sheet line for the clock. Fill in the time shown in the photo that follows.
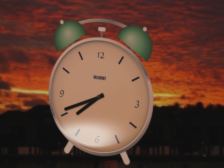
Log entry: 7:41
